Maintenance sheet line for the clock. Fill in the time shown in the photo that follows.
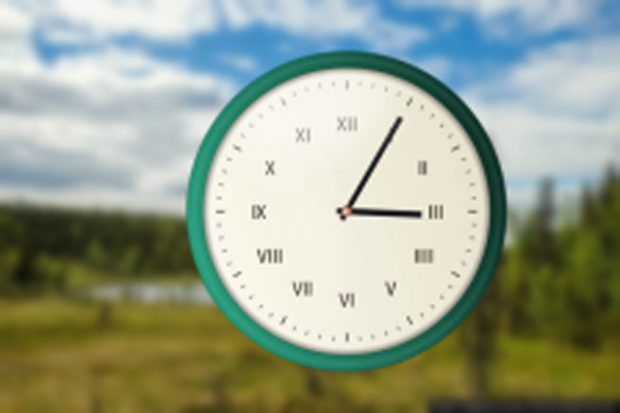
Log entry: 3:05
